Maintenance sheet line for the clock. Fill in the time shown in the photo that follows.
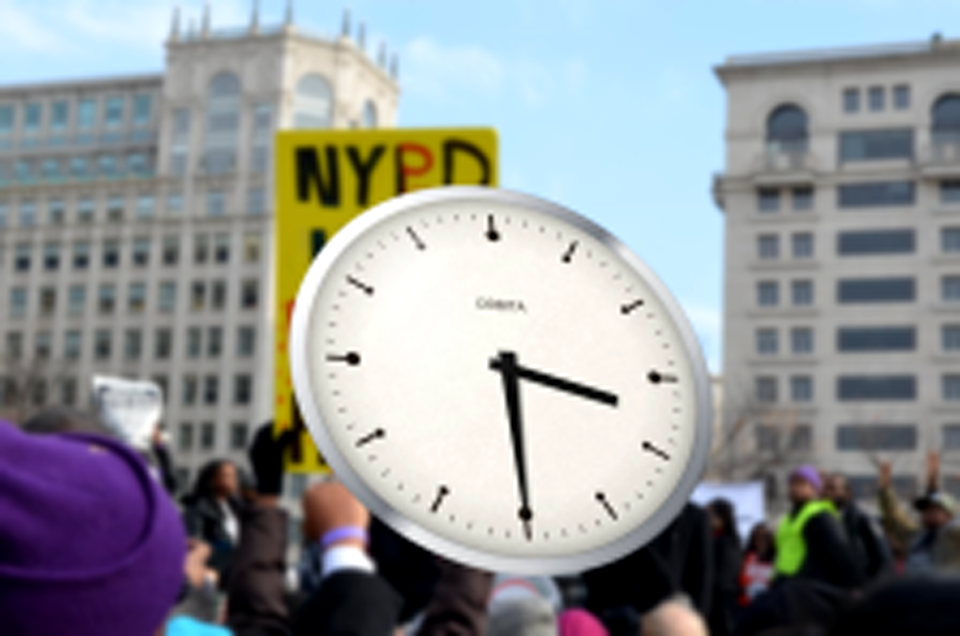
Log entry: 3:30
